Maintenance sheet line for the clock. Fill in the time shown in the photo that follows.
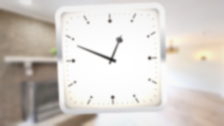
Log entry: 12:49
